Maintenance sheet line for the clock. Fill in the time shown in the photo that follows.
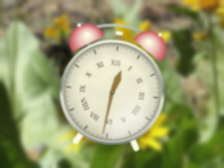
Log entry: 12:31
